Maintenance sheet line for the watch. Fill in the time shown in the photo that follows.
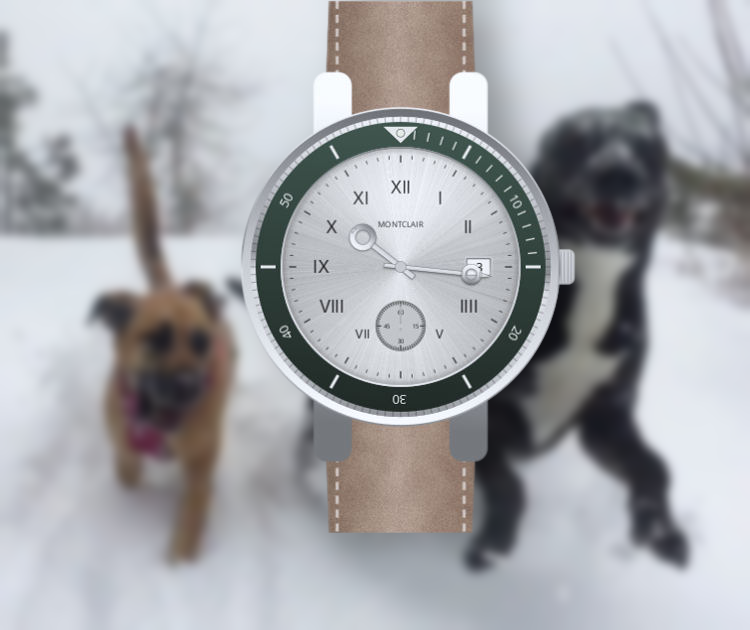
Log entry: 10:16
